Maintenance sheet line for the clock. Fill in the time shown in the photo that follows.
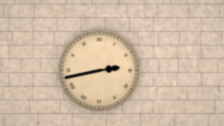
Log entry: 2:43
